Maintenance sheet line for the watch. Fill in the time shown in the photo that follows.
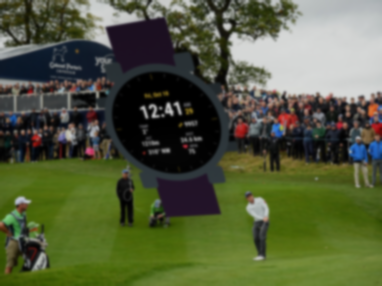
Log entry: 12:41
